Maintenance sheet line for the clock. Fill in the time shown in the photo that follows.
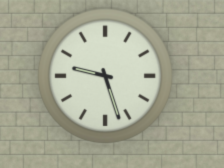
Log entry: 9:27
